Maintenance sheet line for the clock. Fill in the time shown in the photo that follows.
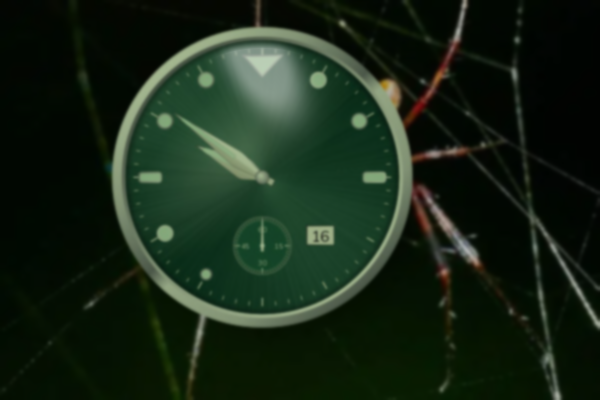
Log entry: 9:51
